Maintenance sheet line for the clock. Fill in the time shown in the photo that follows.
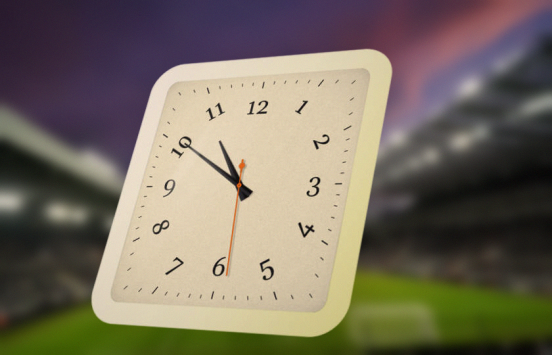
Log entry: 10:50:29
